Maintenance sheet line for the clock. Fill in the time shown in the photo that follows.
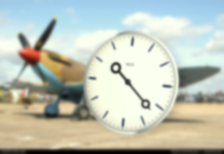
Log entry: 10:22
